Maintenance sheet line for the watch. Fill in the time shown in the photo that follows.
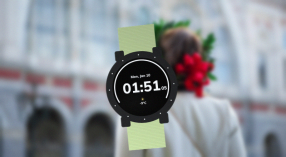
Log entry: 1:51
